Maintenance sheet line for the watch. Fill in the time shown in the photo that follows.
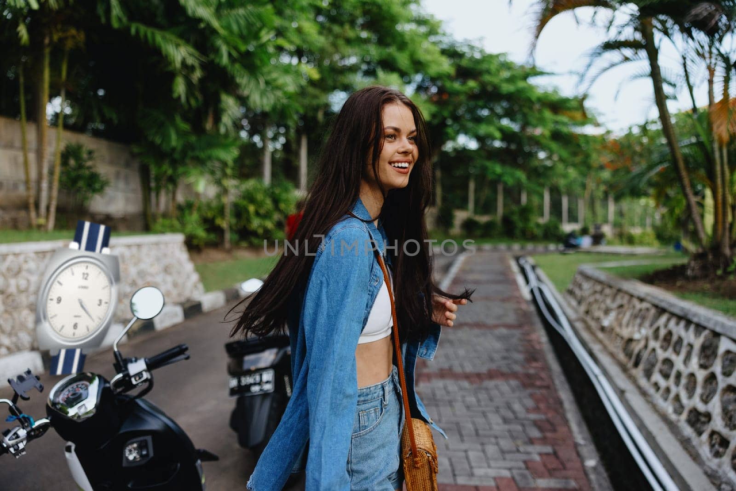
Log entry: 4:22
